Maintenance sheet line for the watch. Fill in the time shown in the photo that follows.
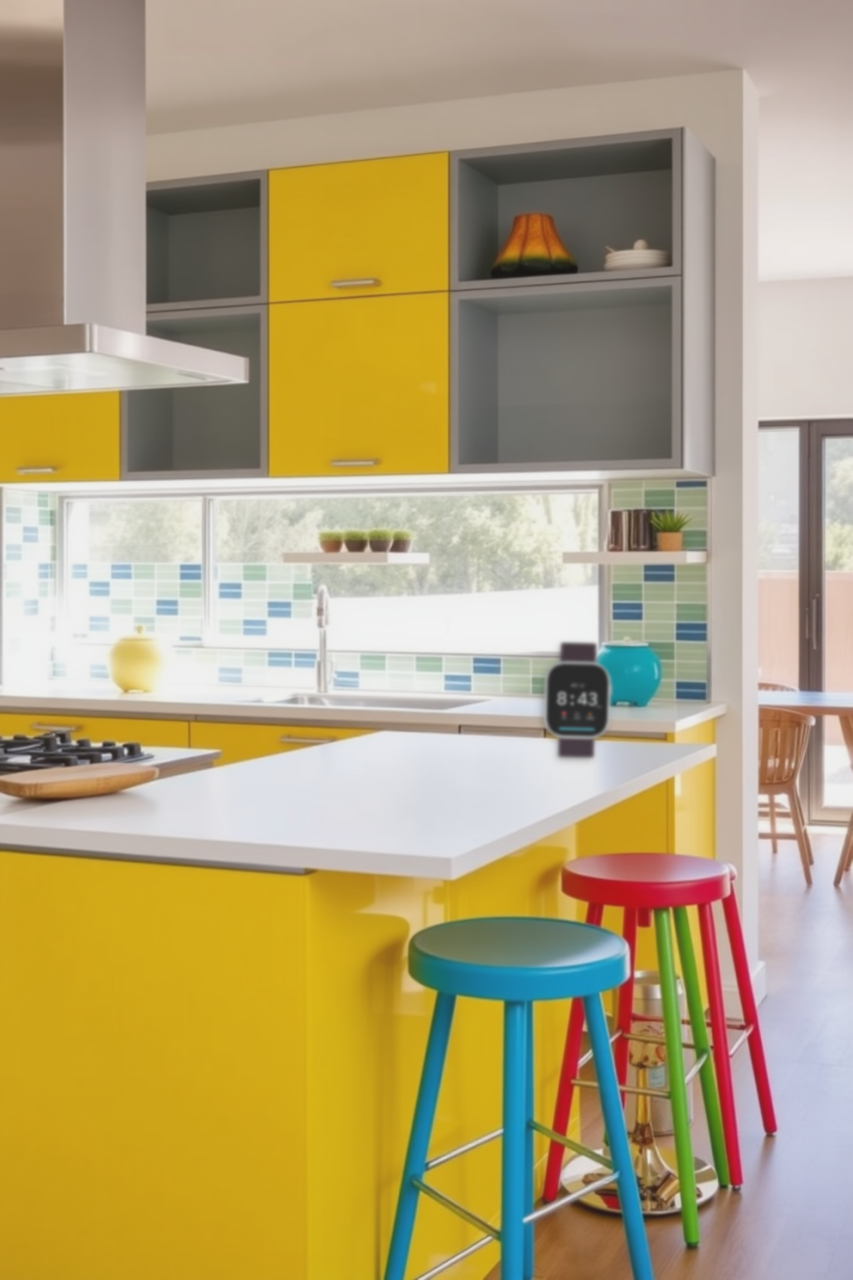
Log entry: 8:43
